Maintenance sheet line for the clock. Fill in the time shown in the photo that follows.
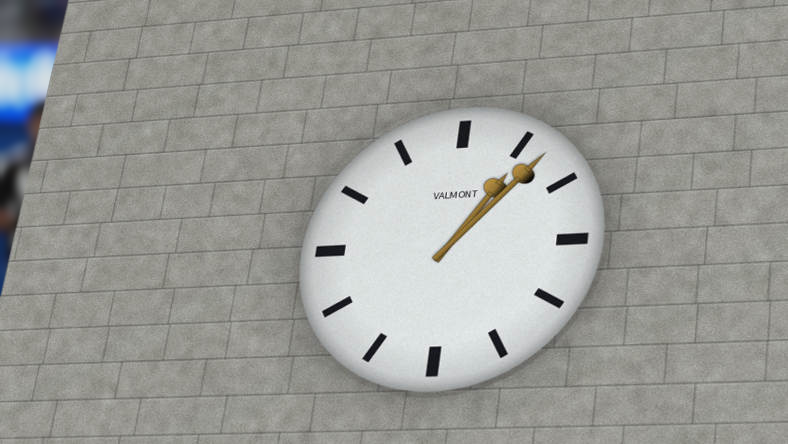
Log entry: 1:07
